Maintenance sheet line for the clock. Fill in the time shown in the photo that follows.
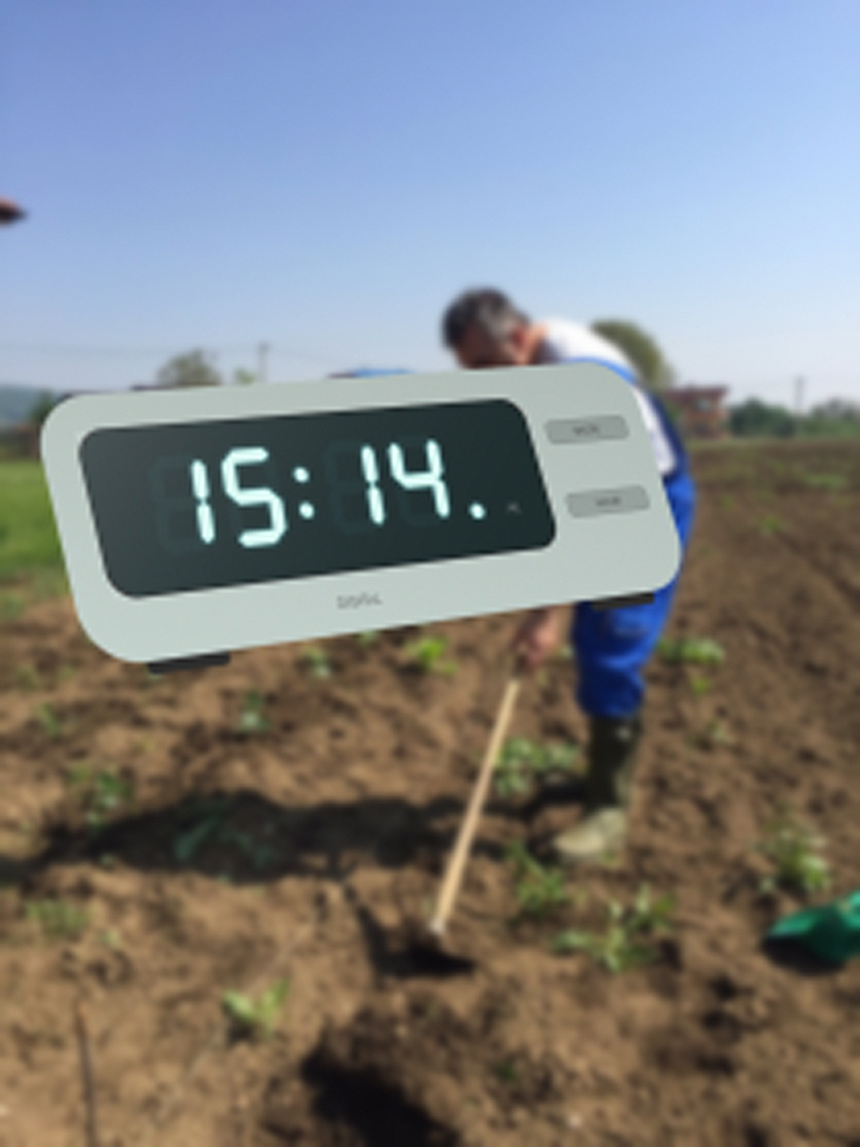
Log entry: 15:14
